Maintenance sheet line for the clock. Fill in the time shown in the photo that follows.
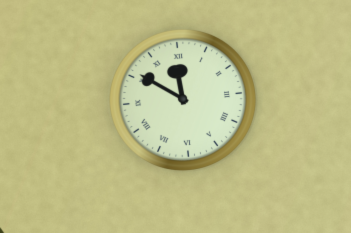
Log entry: 11:51
